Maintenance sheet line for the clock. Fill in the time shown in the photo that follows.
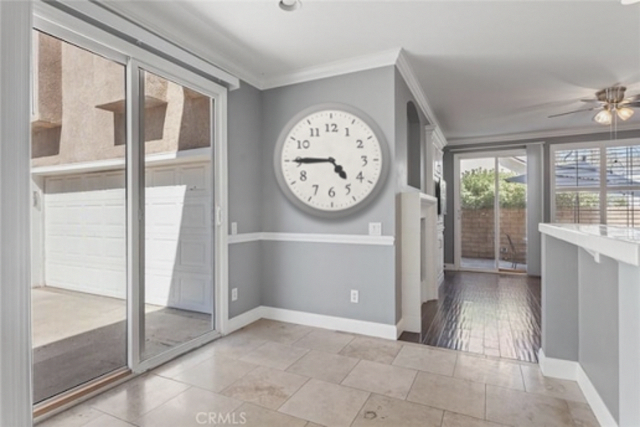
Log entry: 4:45
